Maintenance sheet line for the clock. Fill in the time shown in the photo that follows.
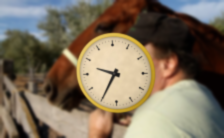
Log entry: 9:35
